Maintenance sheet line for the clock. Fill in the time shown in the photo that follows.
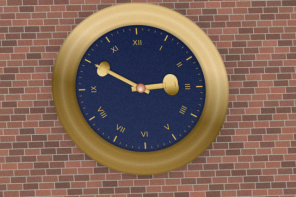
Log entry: 2:50
